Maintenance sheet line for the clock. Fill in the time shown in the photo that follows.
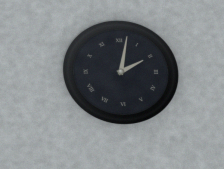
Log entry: 2:02
